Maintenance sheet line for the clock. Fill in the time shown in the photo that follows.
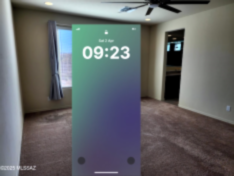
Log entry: 9:23
